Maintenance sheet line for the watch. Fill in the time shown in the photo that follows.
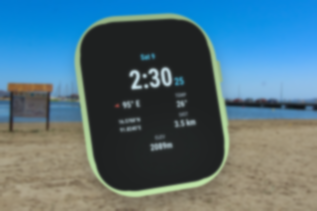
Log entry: 2:30
